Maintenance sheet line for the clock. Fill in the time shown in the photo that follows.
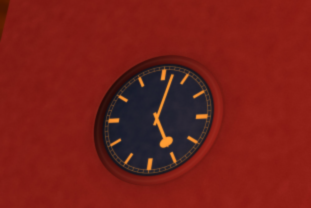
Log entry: 5:02
